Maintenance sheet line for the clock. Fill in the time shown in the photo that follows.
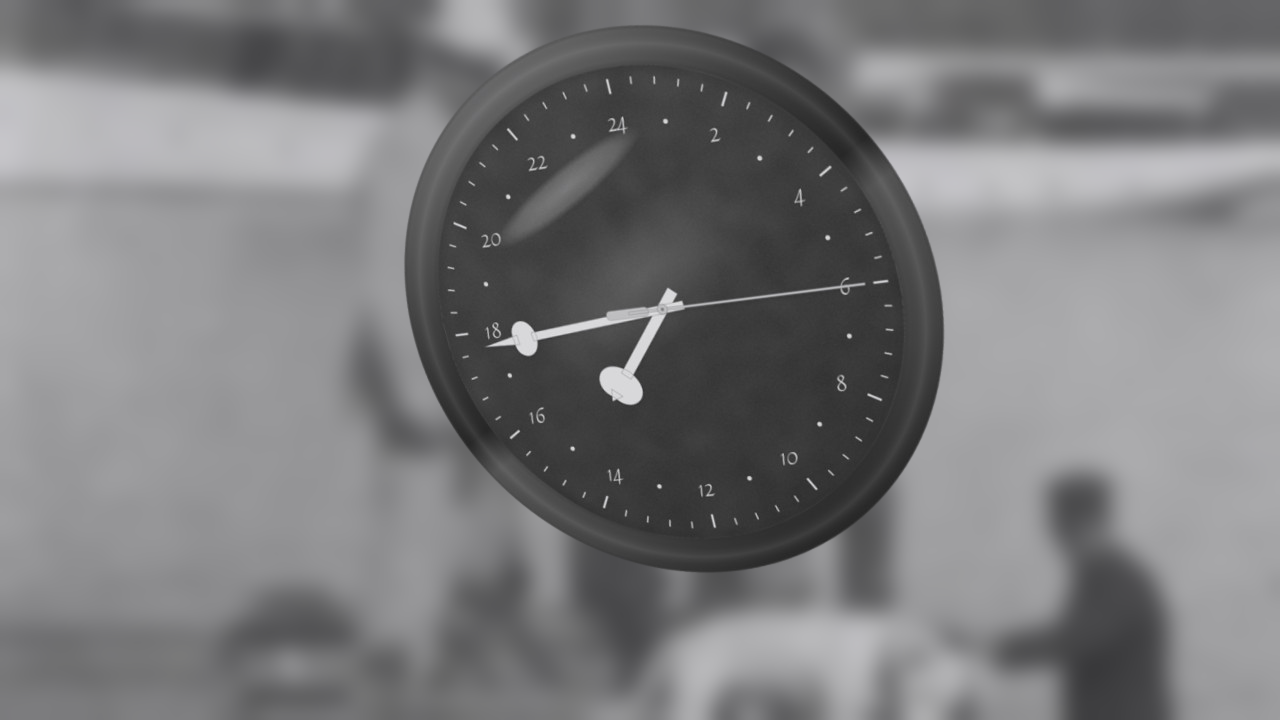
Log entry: 14:44:15
